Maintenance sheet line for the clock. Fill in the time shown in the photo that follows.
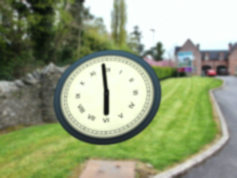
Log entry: 5:59
